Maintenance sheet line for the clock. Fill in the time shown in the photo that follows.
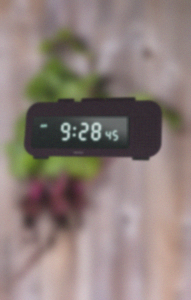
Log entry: 9:28
